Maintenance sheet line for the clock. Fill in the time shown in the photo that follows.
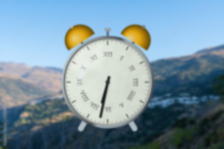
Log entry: 6:32
